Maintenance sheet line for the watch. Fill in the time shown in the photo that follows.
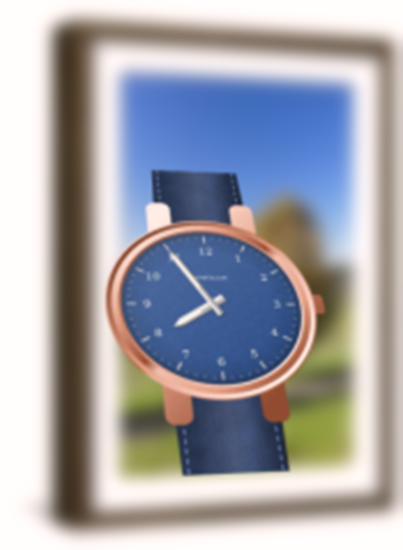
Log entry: 7:55
